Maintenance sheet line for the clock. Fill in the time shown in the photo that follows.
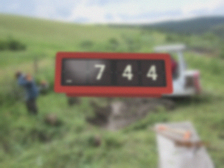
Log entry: 7:44
